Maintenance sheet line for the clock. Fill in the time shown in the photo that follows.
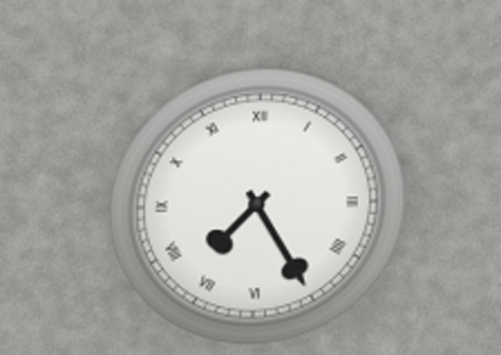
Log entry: 7:25
